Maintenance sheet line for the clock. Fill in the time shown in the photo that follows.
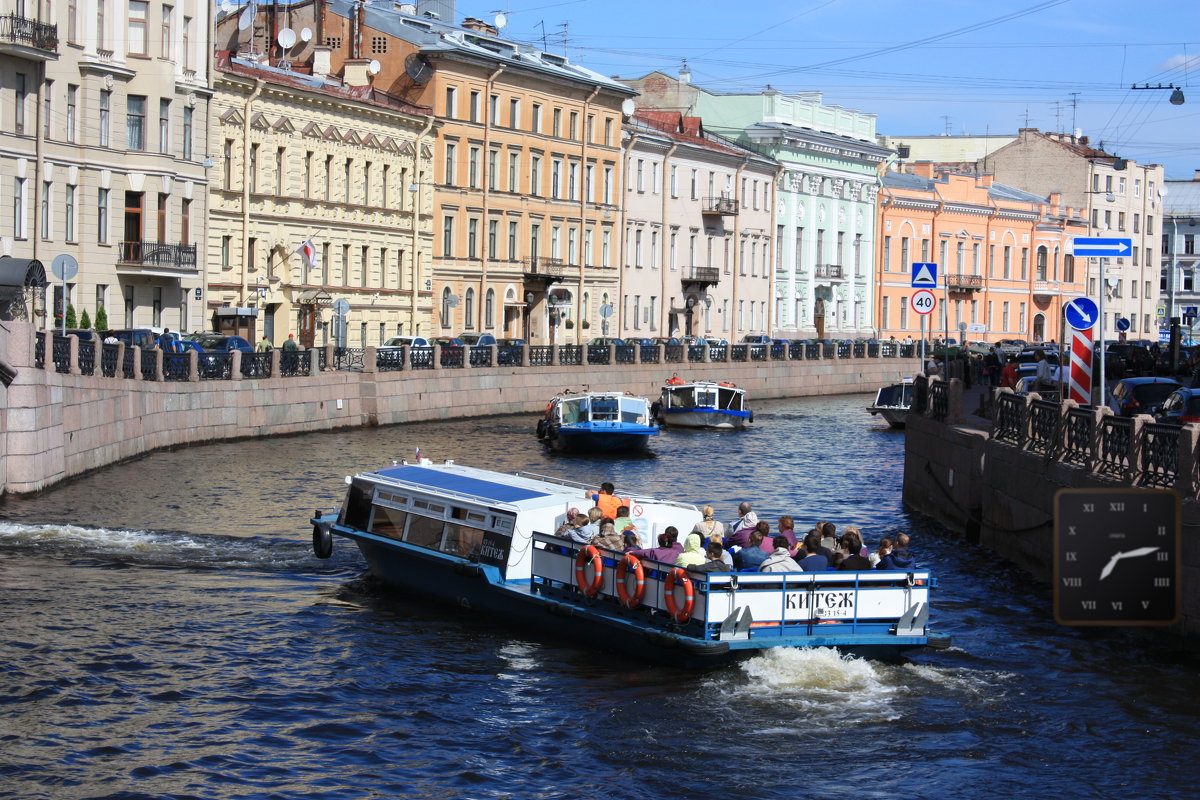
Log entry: 7:13
